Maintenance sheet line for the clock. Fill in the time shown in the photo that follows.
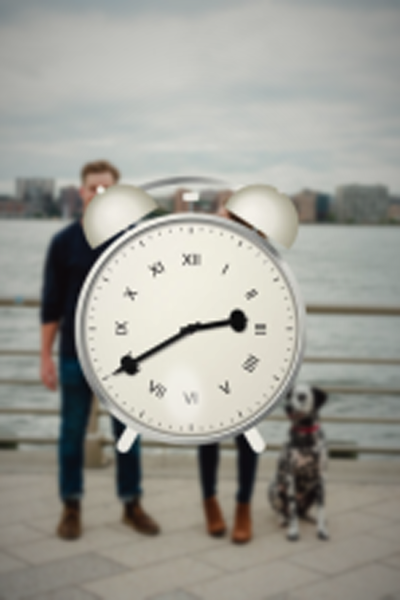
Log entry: 2:40
